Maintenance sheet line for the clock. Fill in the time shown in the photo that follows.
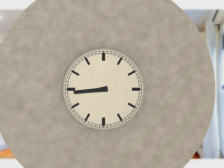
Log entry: 8:44
